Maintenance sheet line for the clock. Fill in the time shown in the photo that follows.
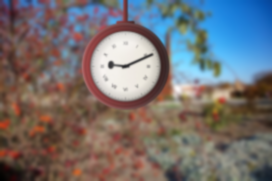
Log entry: 9:11
